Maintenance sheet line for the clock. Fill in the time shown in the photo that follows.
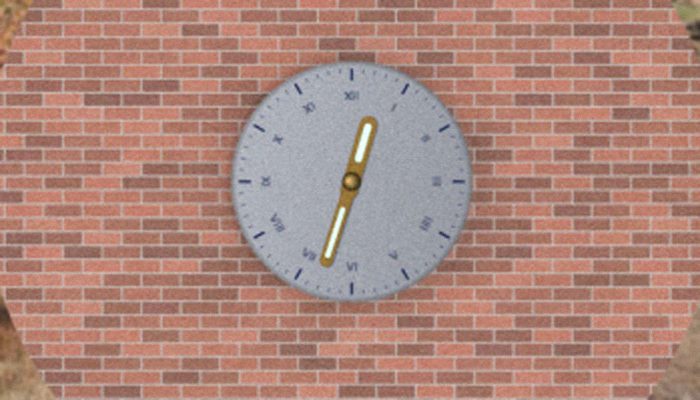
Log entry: 12:33
